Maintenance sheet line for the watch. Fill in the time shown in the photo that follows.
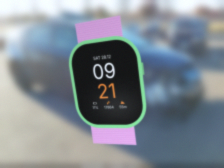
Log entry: 9:21
